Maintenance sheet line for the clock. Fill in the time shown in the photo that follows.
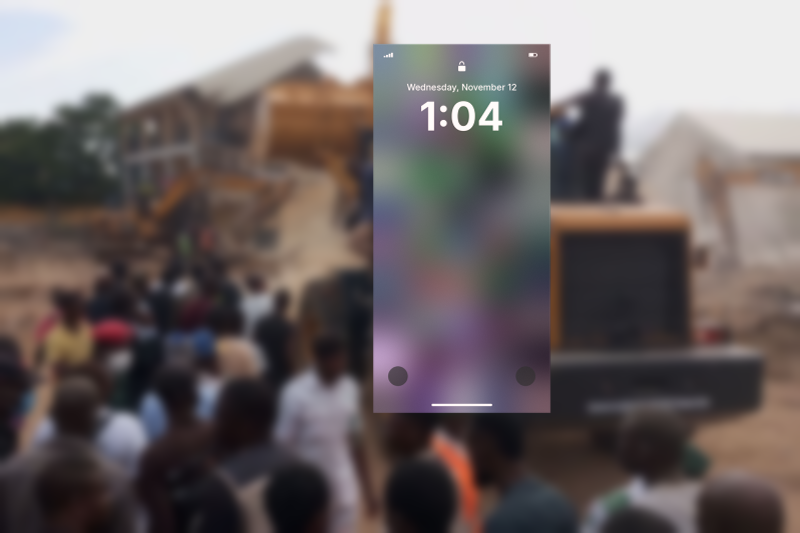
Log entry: 1:04
